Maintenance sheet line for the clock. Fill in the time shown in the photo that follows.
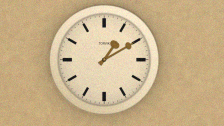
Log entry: 1:10
